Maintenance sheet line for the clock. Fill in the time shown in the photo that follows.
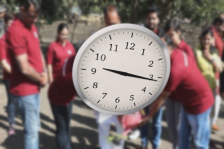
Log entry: 9:16
